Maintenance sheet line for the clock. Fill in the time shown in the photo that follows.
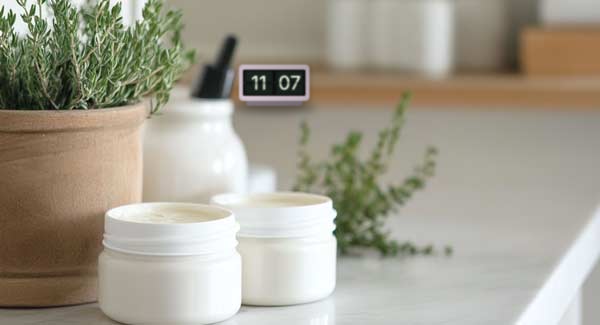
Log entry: 11:07
